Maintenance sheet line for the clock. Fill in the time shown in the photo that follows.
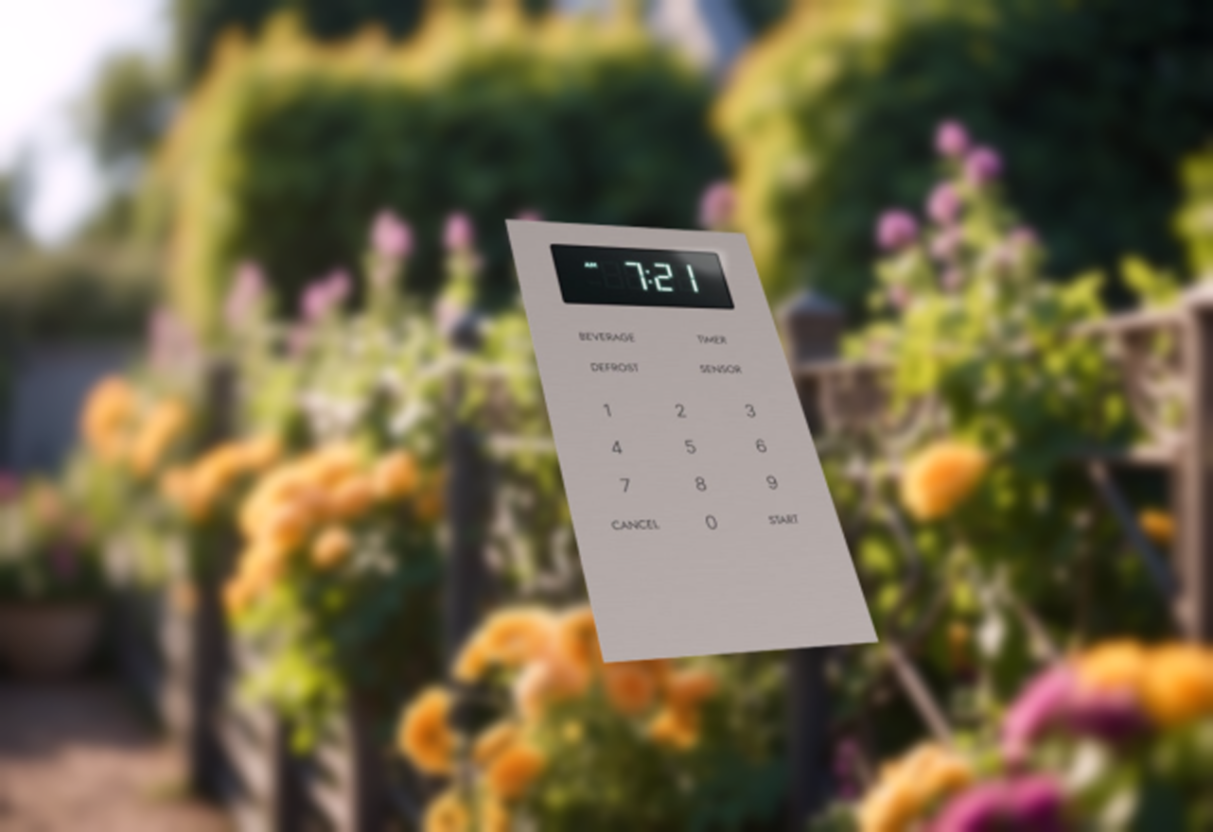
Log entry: 7:21
